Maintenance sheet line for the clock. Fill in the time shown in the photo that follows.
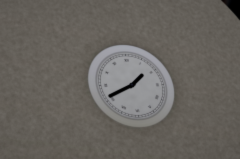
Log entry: 1:41
